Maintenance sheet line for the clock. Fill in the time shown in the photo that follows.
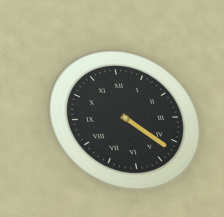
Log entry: 4:22
